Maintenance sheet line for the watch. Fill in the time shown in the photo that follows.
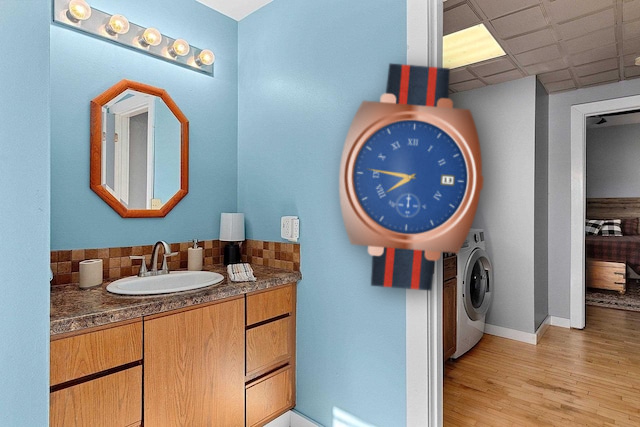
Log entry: 7:46
